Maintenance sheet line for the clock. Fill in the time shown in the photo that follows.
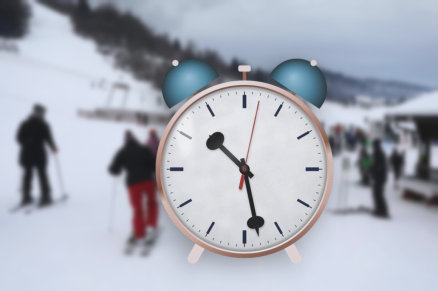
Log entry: 10:28:02
